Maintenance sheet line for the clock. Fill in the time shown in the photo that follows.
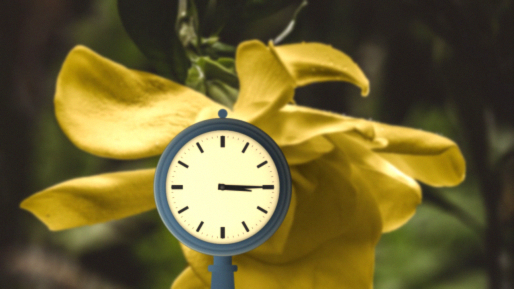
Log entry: 3:15
